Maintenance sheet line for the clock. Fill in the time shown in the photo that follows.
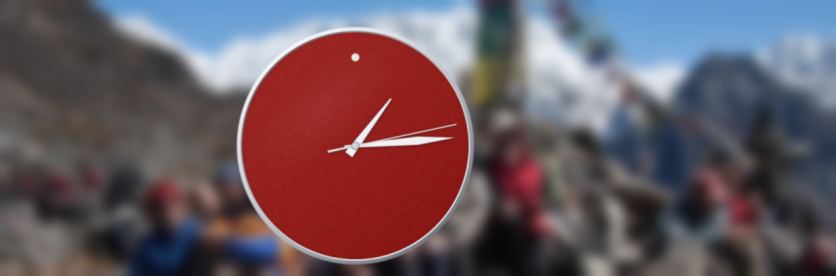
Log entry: 1:14:13
